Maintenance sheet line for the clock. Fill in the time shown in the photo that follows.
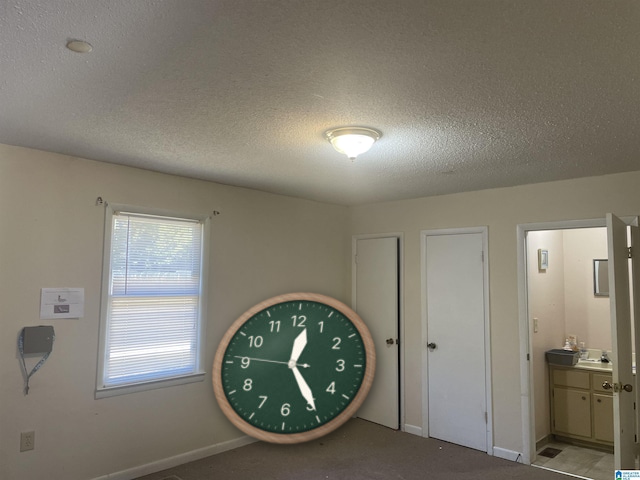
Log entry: 12:24:46
